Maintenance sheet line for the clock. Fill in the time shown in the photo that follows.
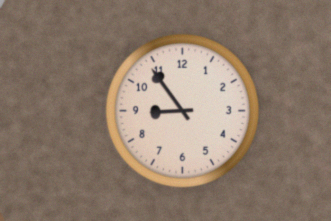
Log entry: 8:54
